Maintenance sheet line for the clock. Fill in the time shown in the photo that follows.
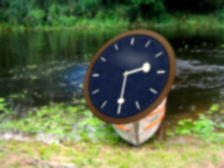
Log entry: 2:30
